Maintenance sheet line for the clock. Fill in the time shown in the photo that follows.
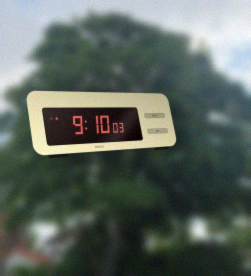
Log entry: 9:10:03
